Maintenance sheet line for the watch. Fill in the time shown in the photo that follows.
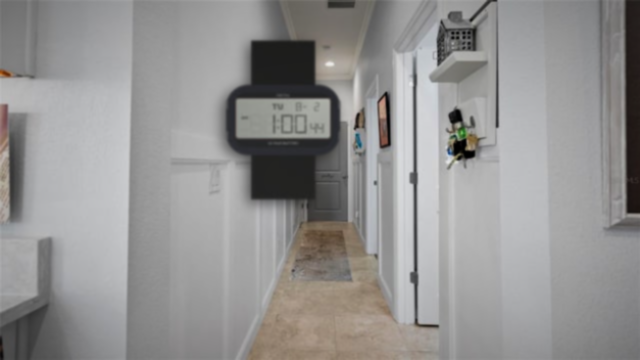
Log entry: 1:00
